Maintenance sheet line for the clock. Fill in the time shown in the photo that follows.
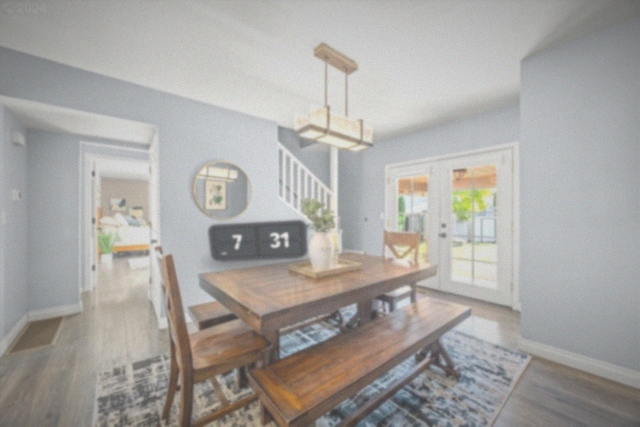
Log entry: 7:31
